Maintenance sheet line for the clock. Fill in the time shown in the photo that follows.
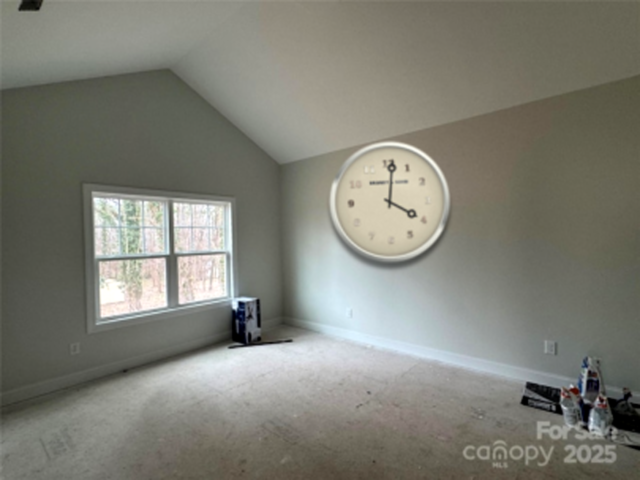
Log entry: 4:01
